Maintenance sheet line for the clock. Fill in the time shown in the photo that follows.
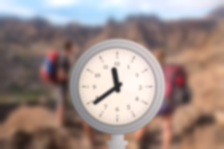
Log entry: 11:39
